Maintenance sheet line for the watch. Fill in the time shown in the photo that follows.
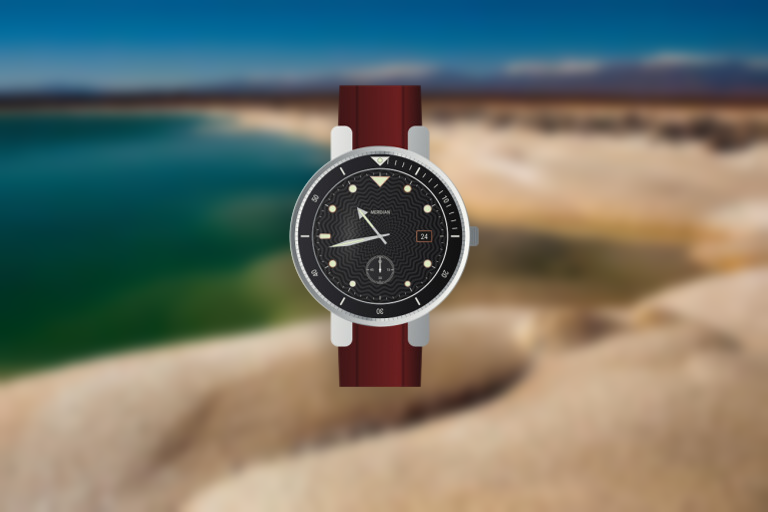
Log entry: 10:43
